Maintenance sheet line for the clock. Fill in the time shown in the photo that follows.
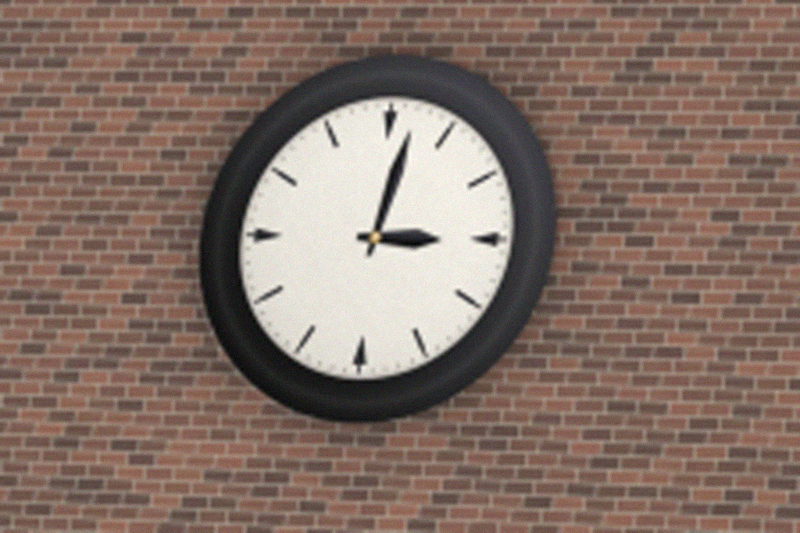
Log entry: 3:02
